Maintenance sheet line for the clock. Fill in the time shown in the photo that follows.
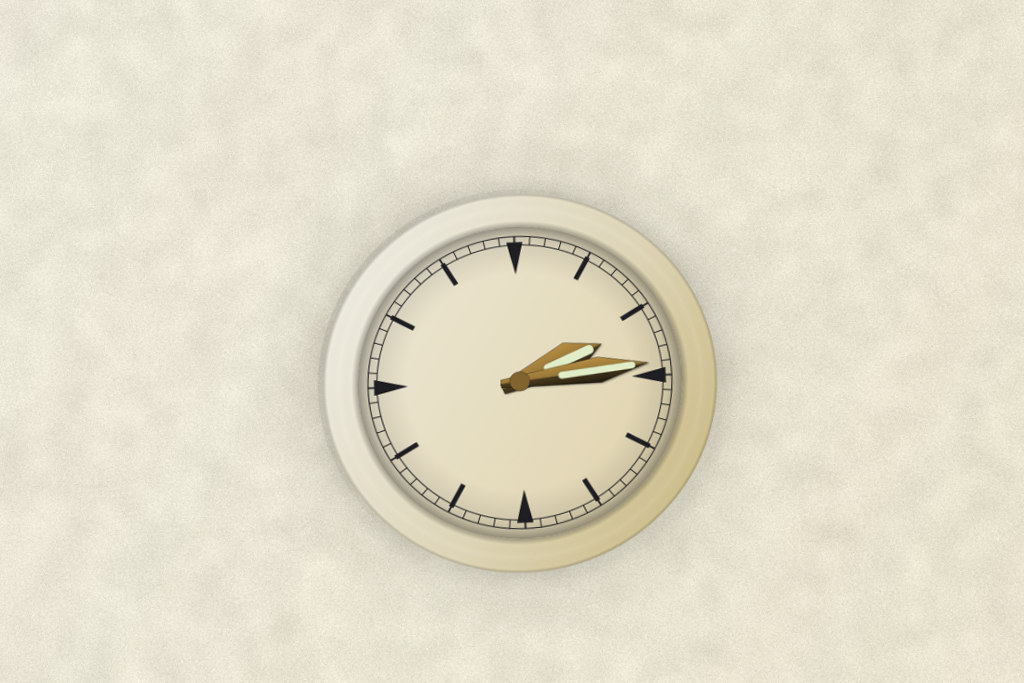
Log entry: 2:14
